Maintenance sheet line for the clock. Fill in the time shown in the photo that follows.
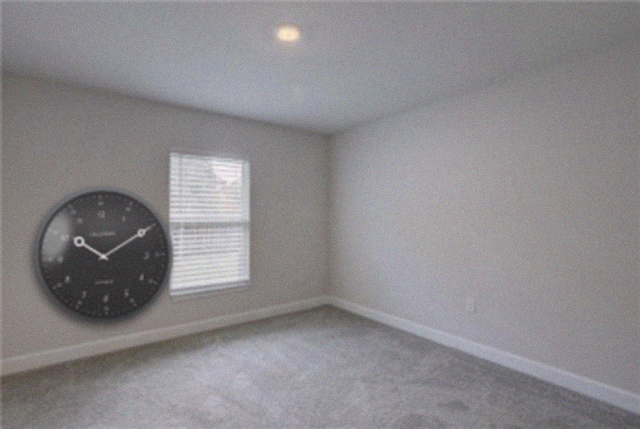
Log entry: 10:10
